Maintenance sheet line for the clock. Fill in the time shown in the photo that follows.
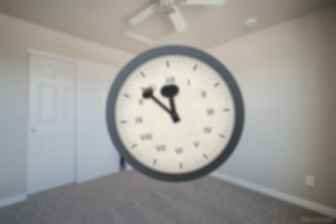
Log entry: 11:53
